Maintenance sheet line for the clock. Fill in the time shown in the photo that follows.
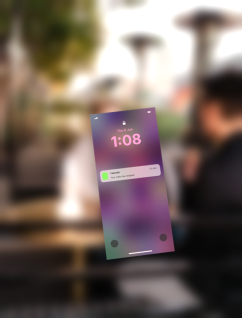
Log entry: 1:08
